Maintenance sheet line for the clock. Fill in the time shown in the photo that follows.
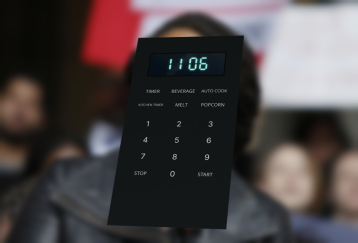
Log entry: 11:06
